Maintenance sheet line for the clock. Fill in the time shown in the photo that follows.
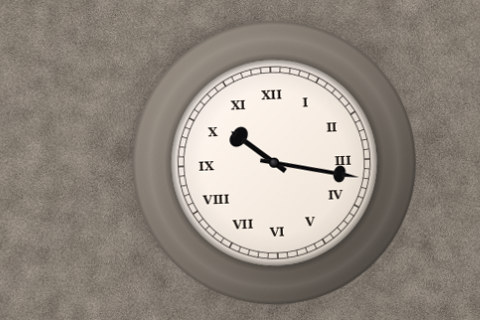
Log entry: 10:17
